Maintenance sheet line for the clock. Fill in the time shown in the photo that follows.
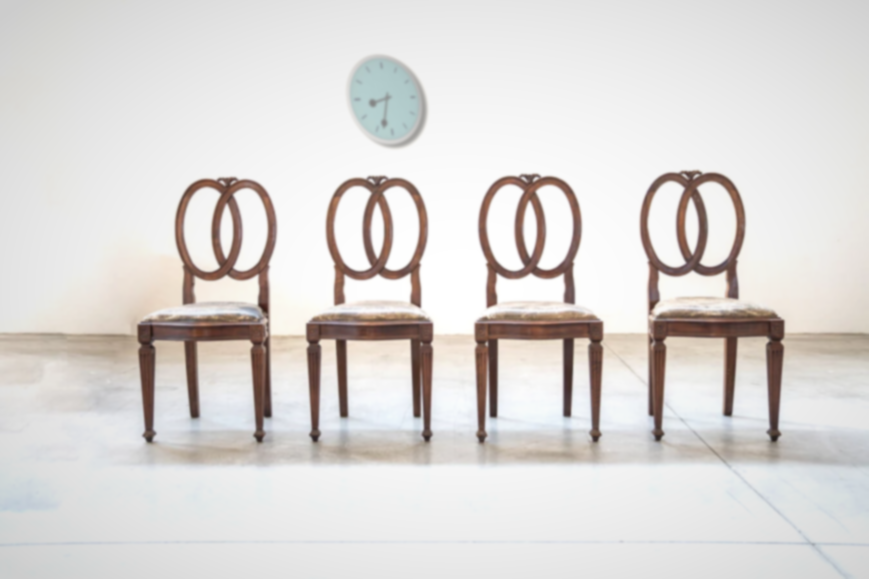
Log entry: 8:33
